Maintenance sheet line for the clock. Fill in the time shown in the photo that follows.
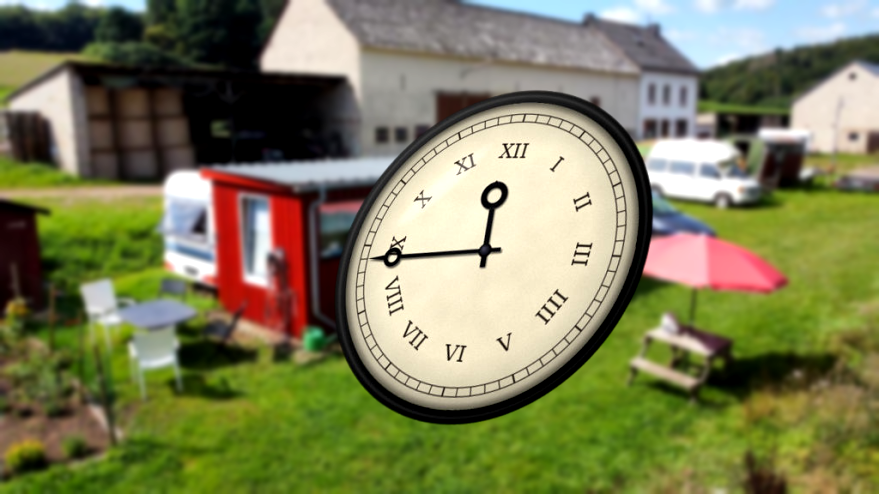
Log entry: 11:44
